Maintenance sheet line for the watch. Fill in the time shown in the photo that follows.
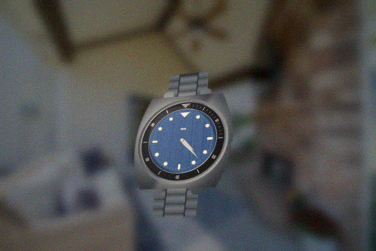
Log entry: 4:23
